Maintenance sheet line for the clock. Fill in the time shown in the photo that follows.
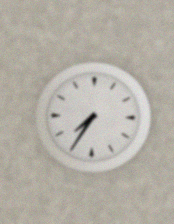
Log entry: 7:35
